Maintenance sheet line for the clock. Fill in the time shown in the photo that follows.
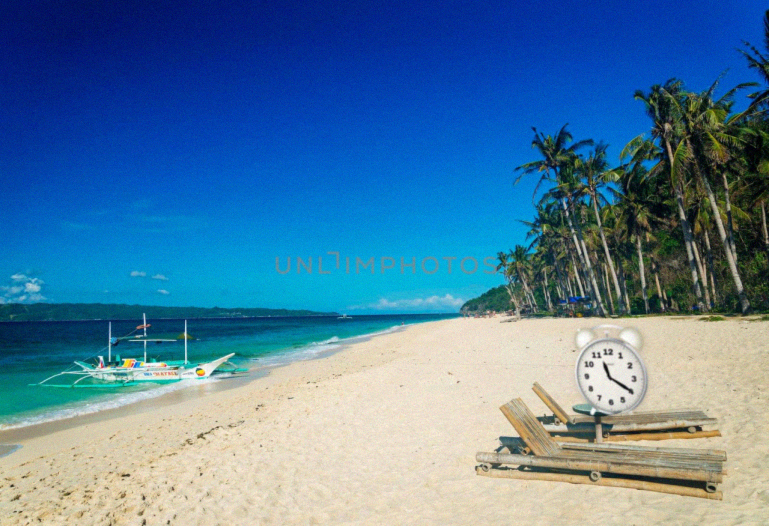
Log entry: 11:20
